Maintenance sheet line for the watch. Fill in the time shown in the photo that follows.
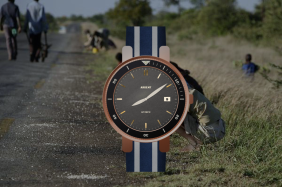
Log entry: 8:09
